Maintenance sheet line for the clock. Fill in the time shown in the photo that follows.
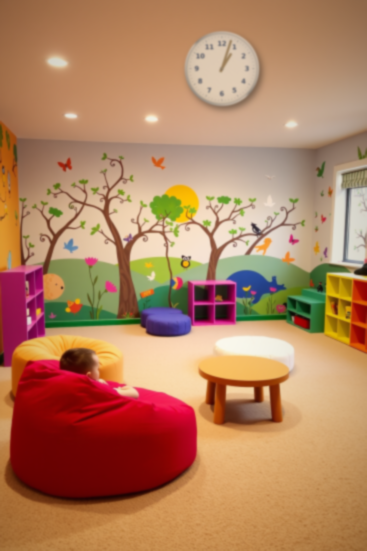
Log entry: 1:03
